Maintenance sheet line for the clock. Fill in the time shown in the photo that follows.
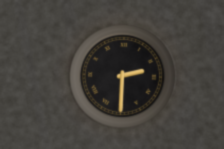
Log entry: 2:30
